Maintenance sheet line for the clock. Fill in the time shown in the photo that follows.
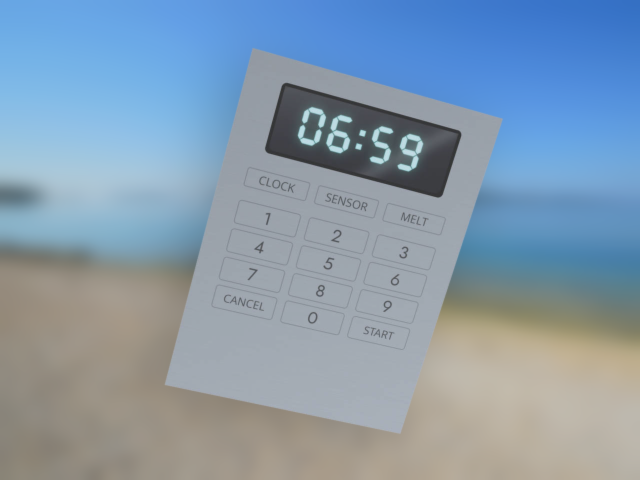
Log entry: 6:59
